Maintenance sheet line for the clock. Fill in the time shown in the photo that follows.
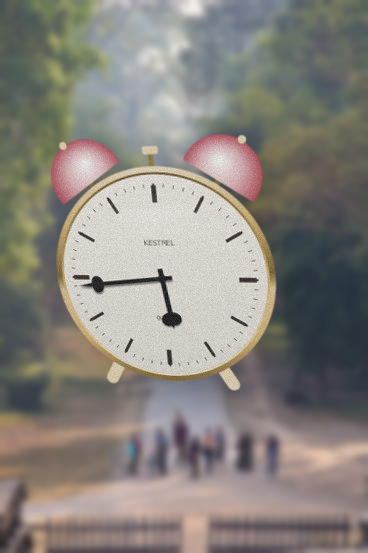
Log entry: 5:44
